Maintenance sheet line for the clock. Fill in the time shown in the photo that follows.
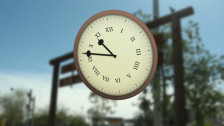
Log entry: 10:47
